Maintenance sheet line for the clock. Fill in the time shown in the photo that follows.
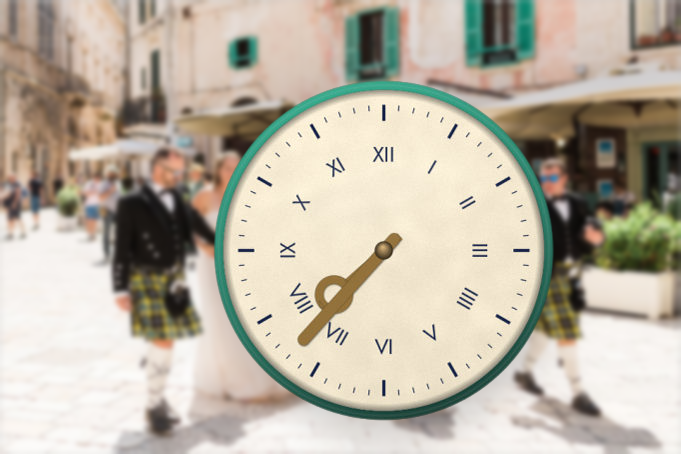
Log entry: 7:37
